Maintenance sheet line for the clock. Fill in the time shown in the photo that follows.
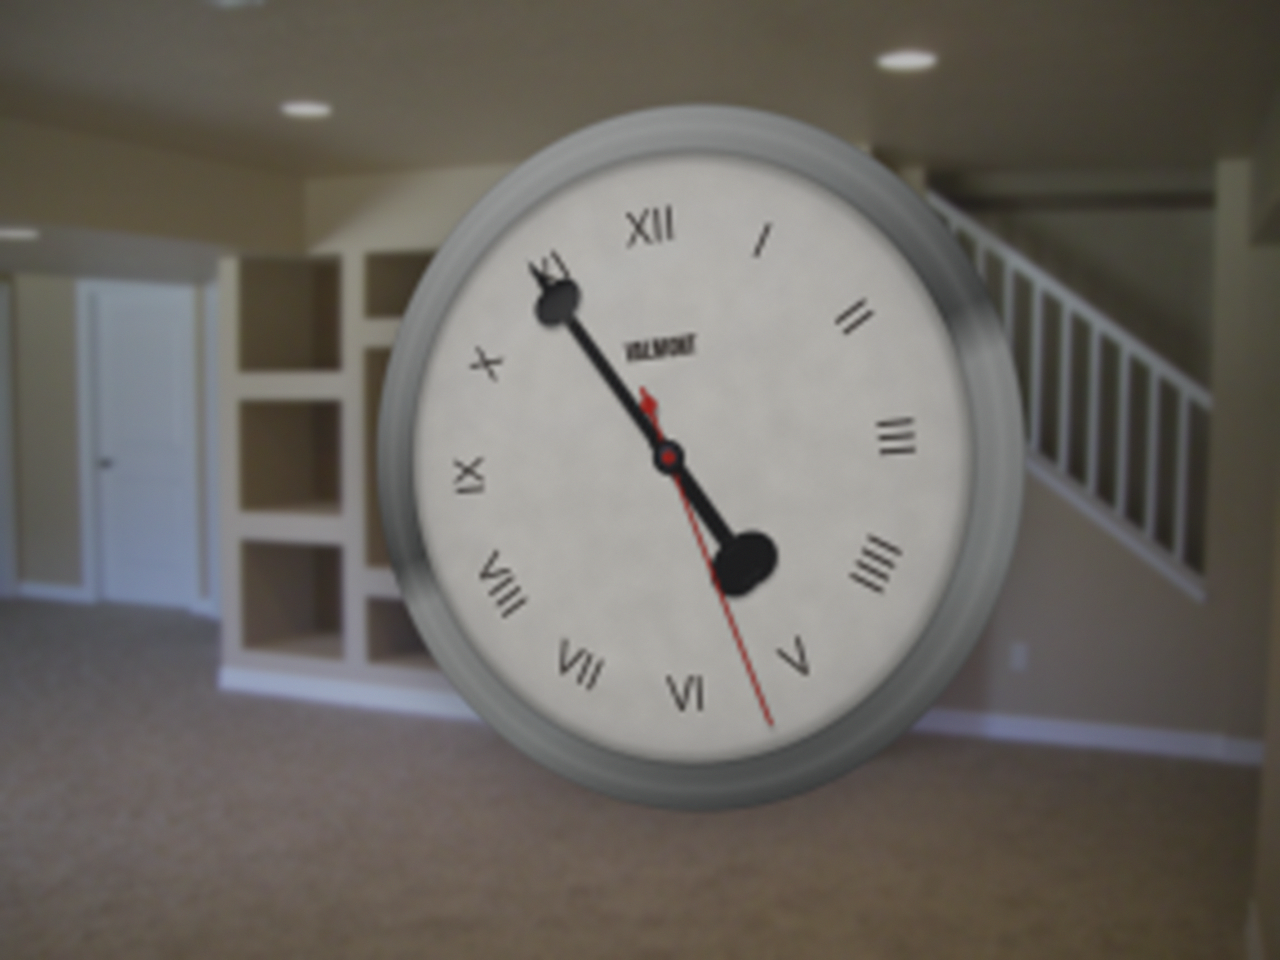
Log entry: 4:54:27
